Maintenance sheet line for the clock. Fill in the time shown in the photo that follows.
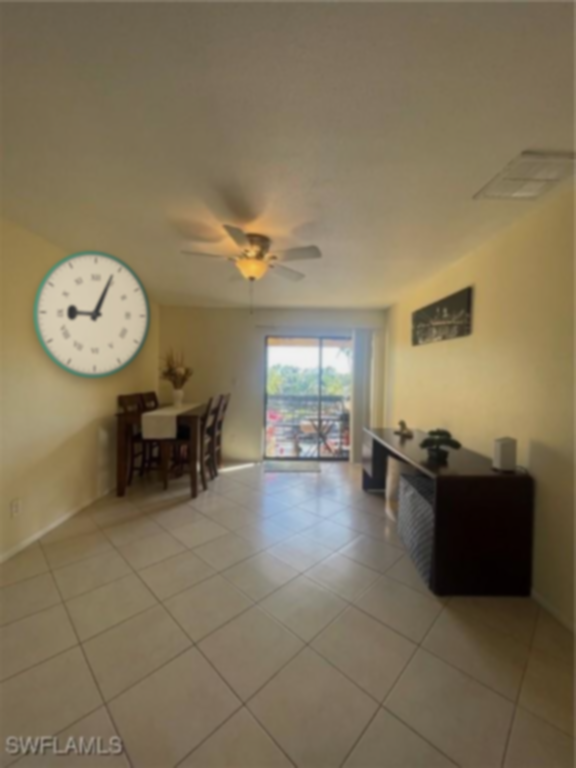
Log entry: 9:04
